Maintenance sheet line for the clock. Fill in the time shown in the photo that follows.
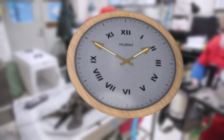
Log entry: 1:50
